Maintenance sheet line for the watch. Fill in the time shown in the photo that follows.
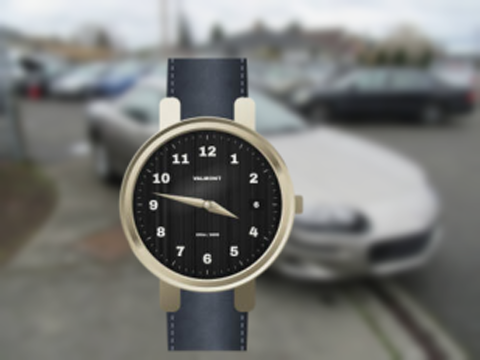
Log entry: 3:47
